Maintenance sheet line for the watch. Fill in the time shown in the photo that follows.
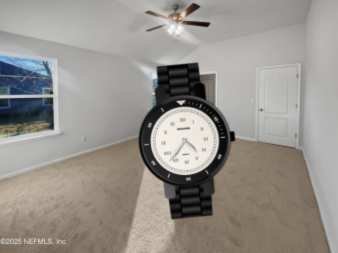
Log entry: 4:37
